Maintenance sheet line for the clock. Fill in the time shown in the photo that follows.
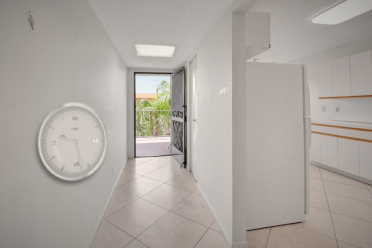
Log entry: 9:28
